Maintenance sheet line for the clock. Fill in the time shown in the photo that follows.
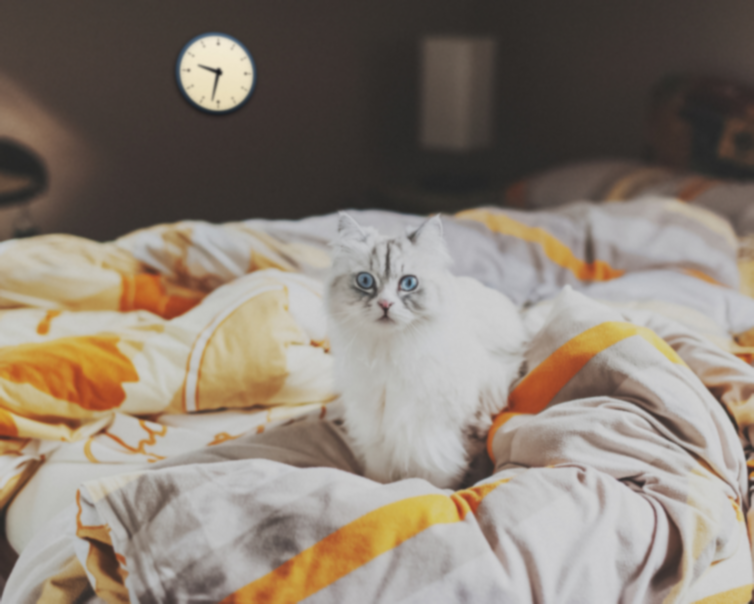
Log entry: 9:32
